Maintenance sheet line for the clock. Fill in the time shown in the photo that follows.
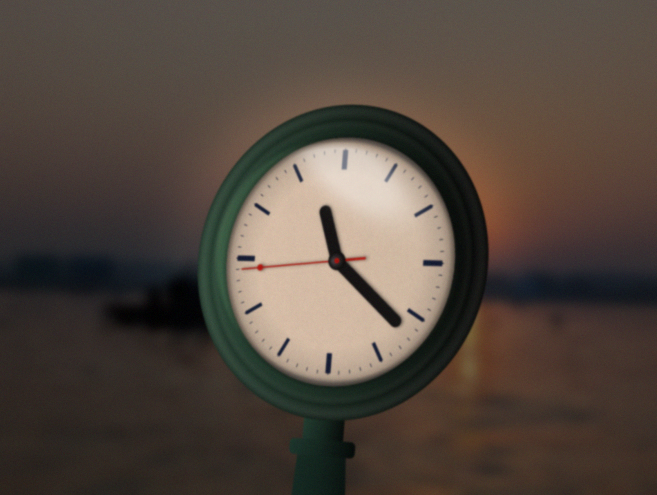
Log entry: 11:21:44
